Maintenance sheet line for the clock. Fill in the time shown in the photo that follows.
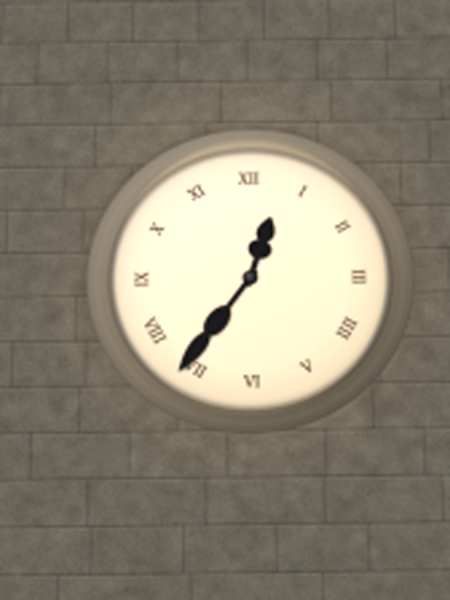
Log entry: 12:36
